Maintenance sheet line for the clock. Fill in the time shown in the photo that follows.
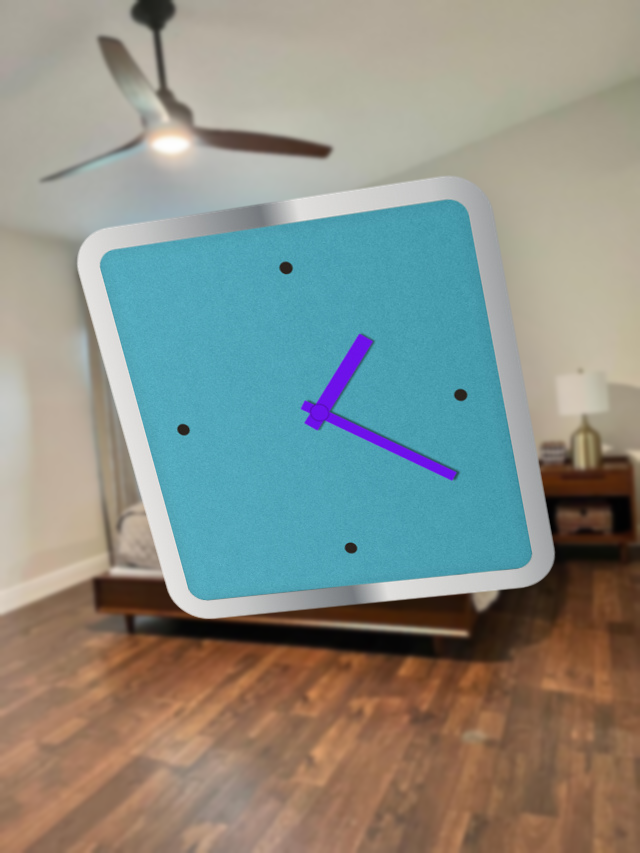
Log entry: 1:21
